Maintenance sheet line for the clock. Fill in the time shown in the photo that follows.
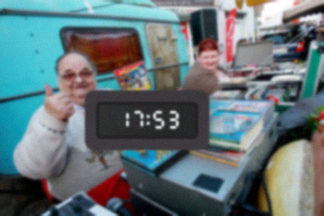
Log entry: 17:53
